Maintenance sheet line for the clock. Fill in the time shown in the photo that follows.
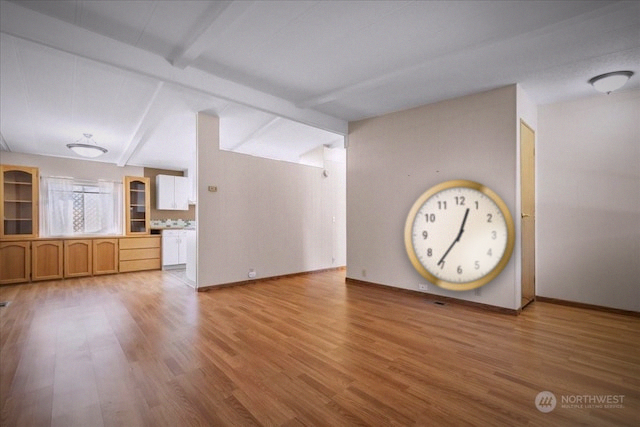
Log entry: 12:36
